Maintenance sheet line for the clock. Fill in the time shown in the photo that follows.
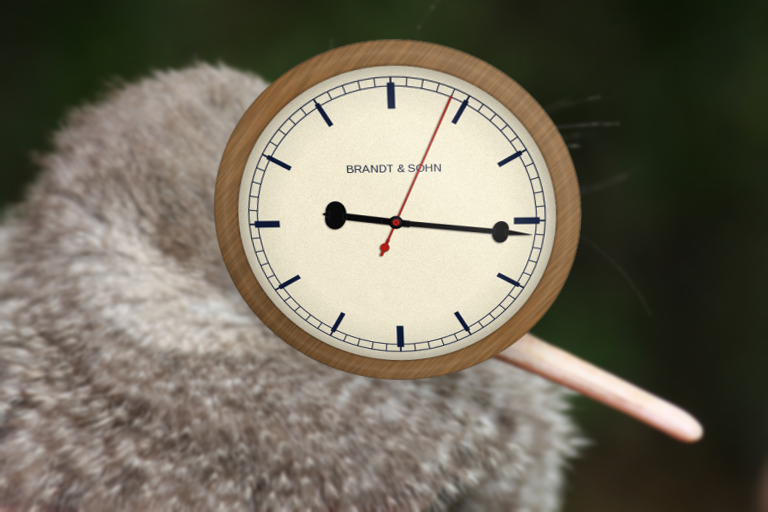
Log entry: 9:16:04
